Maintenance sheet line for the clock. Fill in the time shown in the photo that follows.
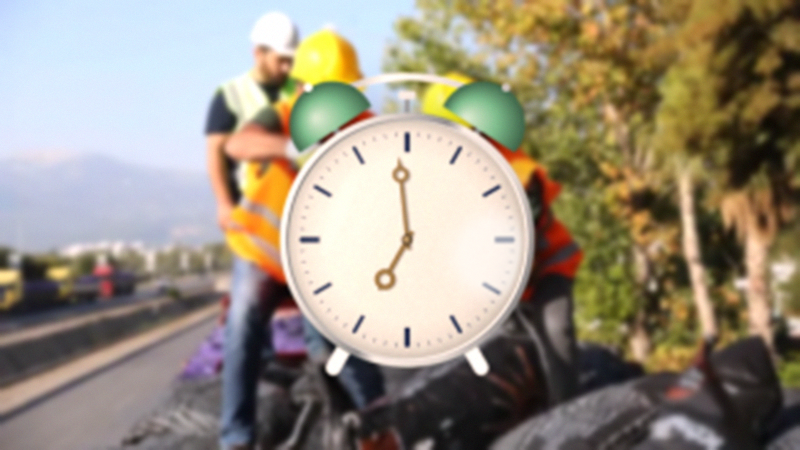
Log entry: 6:59
